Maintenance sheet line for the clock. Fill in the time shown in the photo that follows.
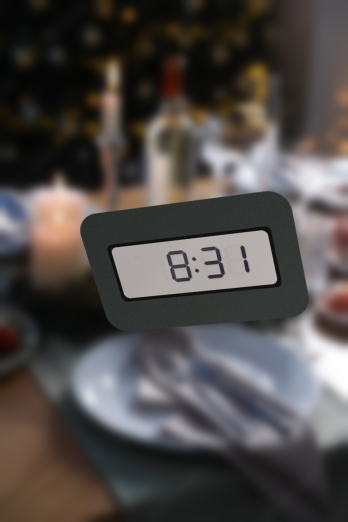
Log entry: 8:31
